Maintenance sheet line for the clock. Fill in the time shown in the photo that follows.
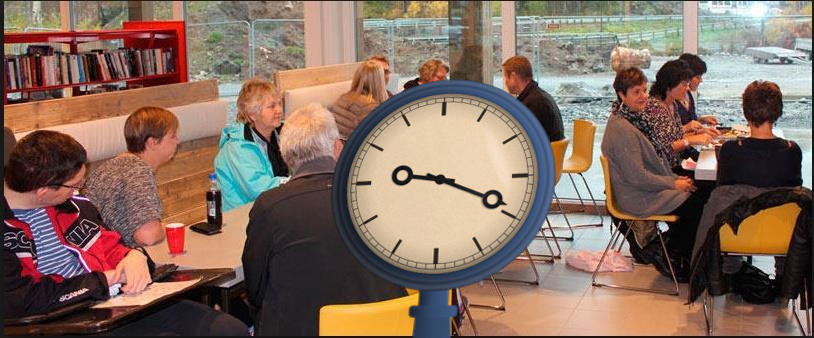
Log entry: 9:19
